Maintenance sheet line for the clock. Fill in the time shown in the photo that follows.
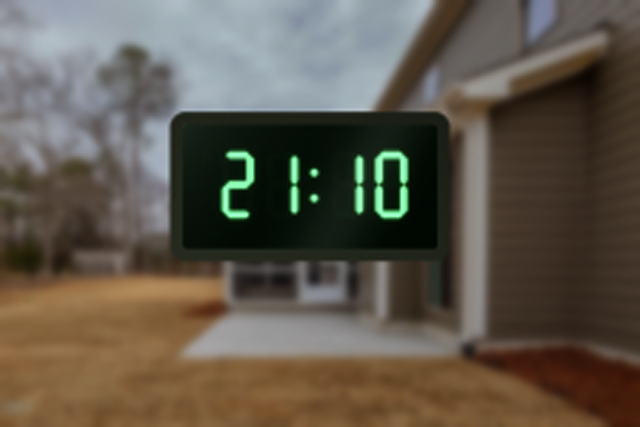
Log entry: 21:10
